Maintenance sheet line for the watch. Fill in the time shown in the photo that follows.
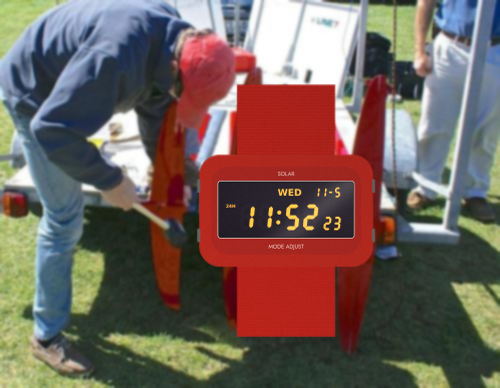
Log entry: 11:52:23
